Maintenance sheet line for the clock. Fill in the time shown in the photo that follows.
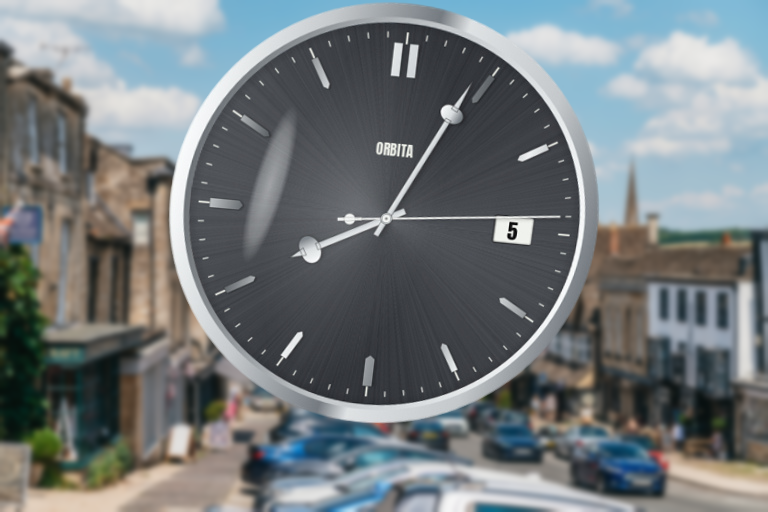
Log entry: 8:04:14
